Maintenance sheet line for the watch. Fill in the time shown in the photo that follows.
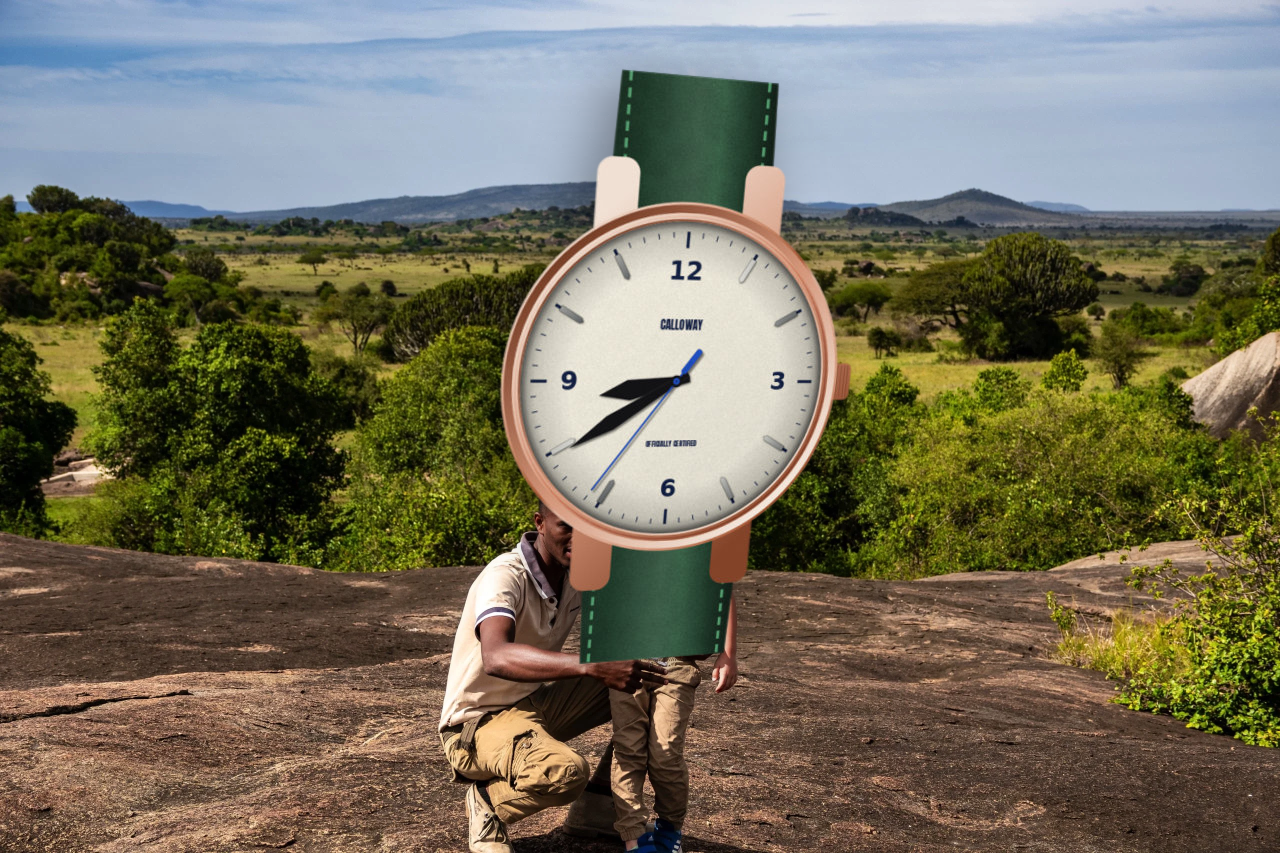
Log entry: 8:39:36
